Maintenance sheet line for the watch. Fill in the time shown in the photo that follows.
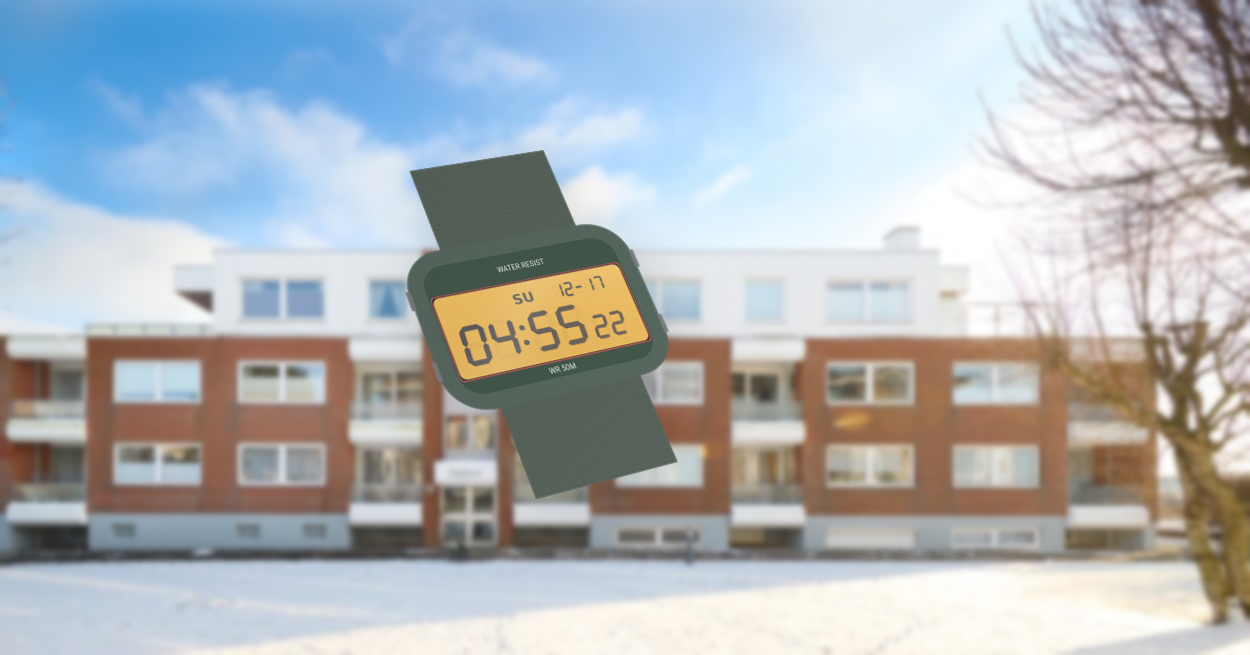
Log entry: 4:55:22
